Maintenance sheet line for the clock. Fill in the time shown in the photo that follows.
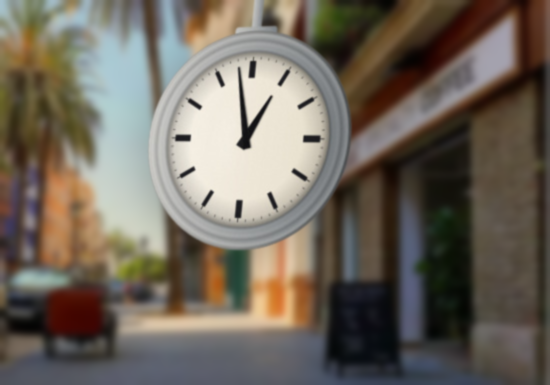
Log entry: 12:58
